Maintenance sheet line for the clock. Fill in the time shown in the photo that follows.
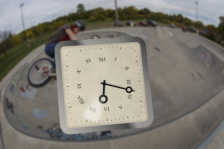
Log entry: 6:18
